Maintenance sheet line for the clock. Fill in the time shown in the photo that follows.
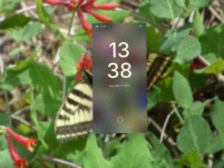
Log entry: 13:38
